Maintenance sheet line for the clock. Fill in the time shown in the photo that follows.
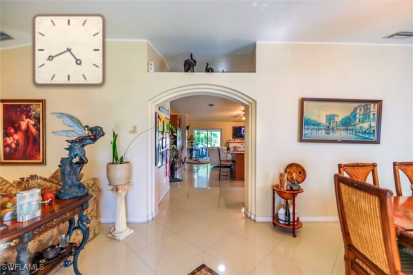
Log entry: 4:41
